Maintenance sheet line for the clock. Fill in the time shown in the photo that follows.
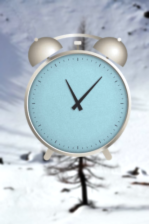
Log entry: 11:07
